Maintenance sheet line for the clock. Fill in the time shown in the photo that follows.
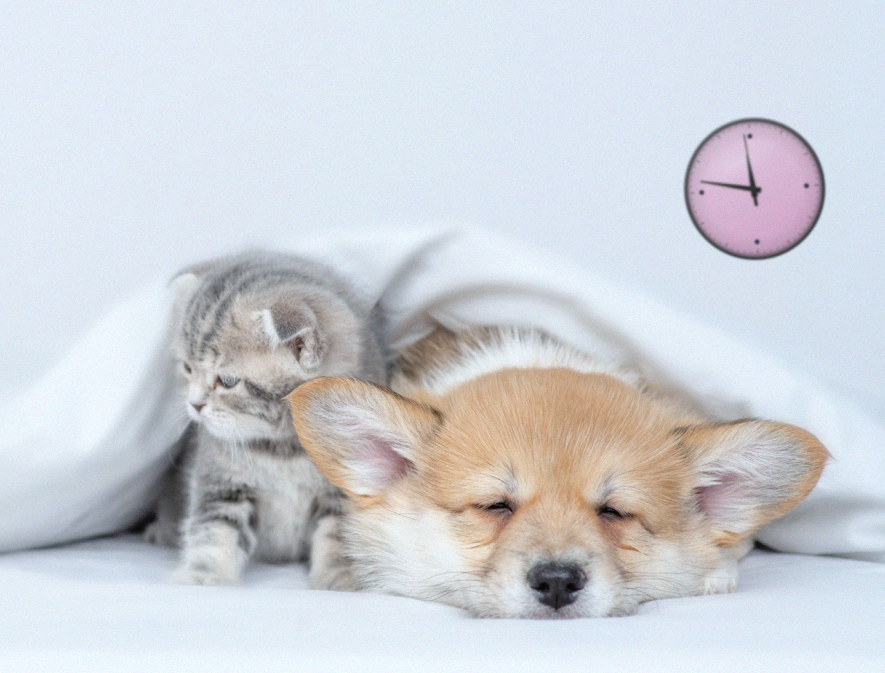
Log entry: 11:46:59
